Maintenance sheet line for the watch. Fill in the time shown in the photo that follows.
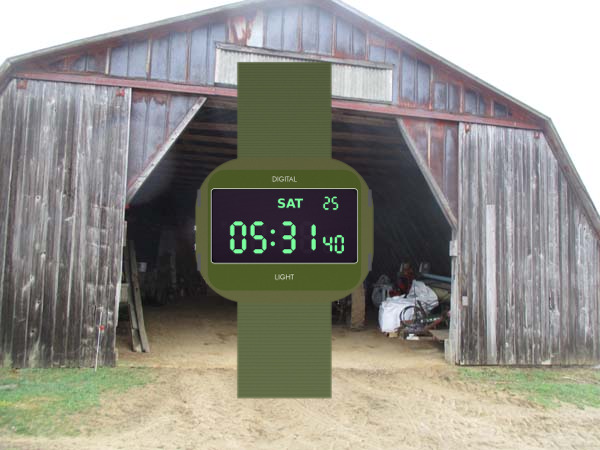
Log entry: 5:31:40
